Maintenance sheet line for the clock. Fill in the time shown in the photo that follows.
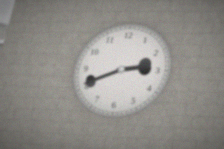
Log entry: 2:41
